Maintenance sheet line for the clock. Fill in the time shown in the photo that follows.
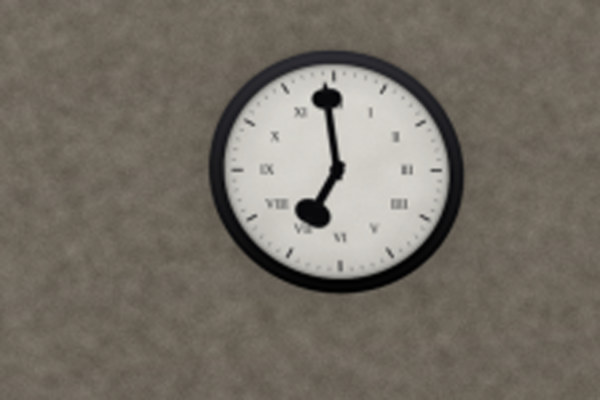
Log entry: 6:59
